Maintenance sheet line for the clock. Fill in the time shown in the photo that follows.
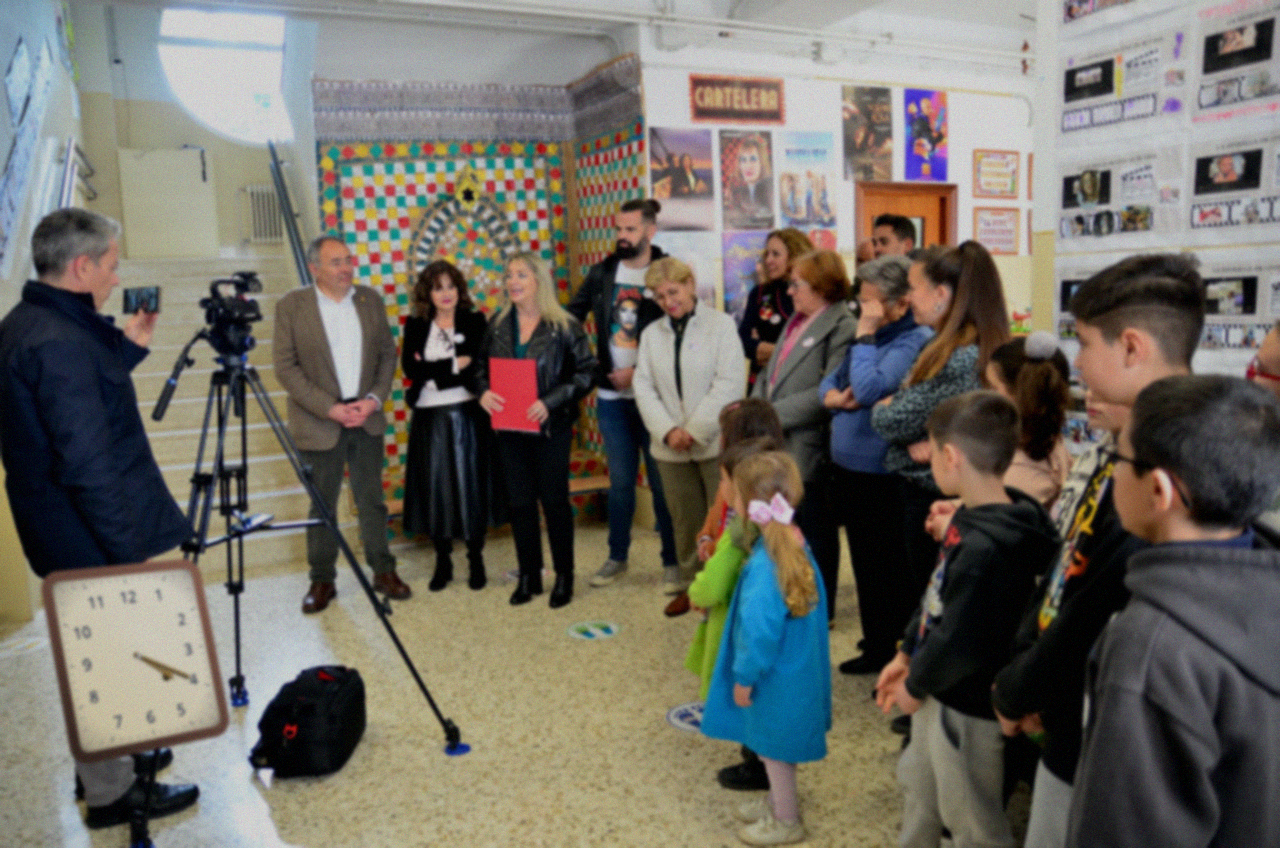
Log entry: 4:20
